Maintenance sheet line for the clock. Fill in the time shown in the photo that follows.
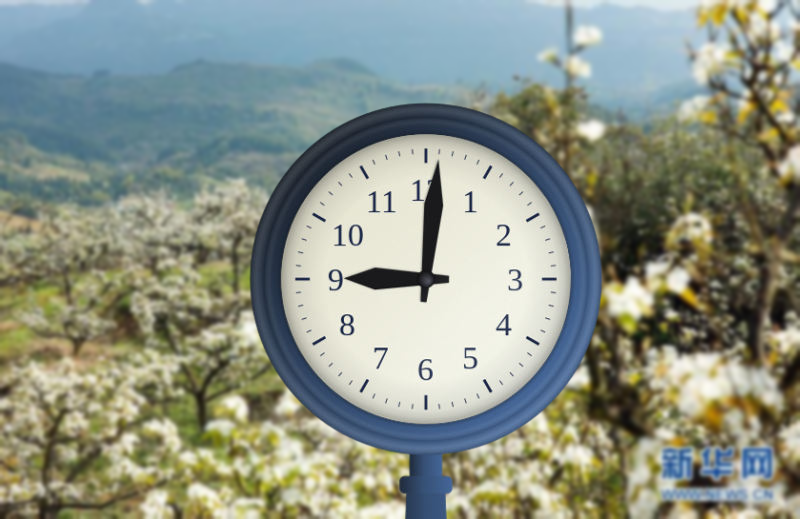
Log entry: 9:01
